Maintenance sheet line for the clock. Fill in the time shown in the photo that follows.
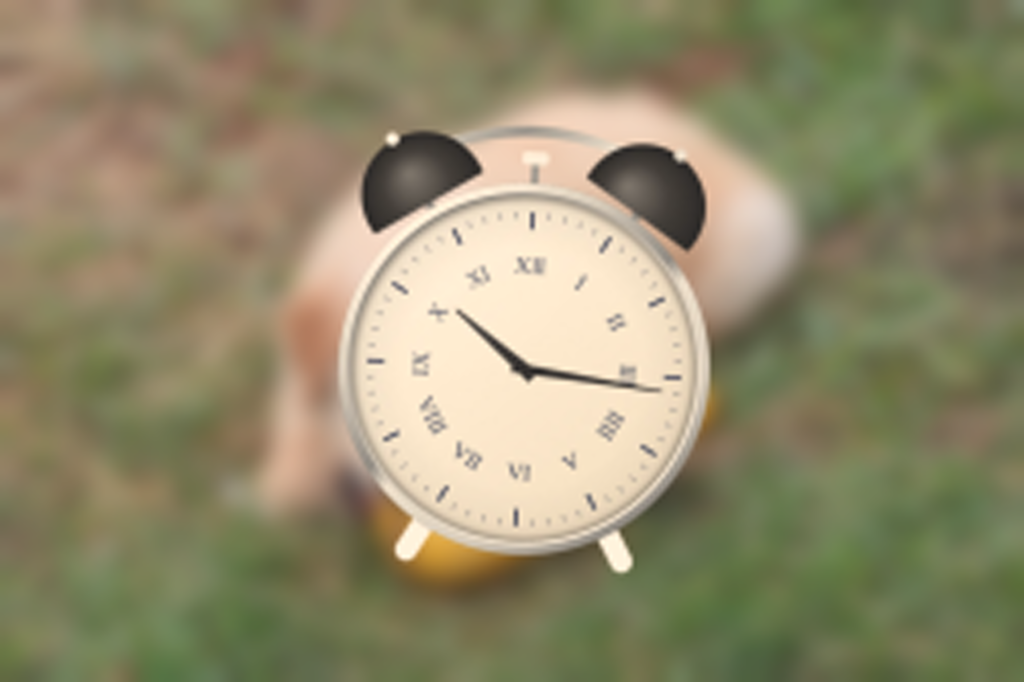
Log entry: 10:16
